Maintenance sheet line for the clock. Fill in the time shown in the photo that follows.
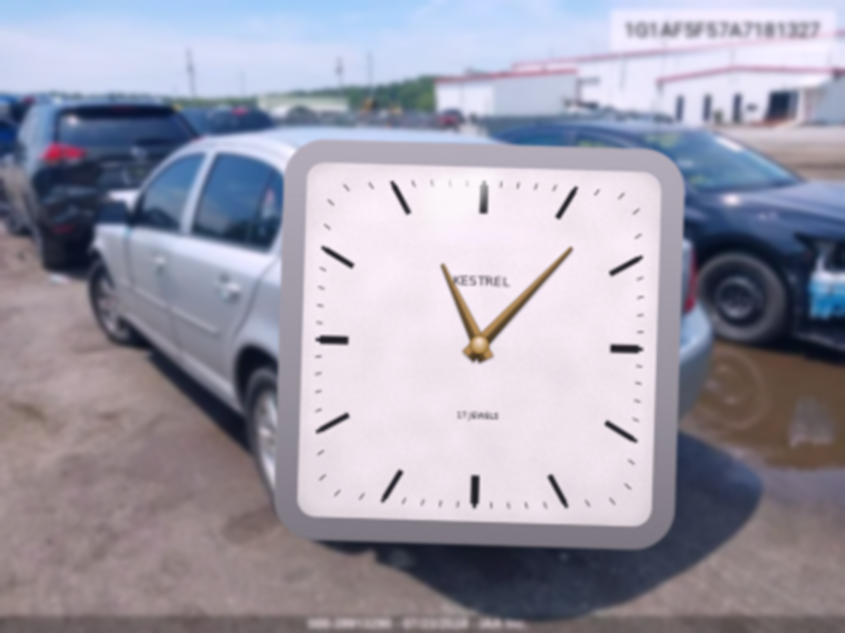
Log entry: 11:07
